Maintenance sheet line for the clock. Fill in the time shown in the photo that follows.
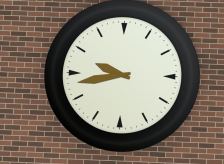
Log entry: 9:43
